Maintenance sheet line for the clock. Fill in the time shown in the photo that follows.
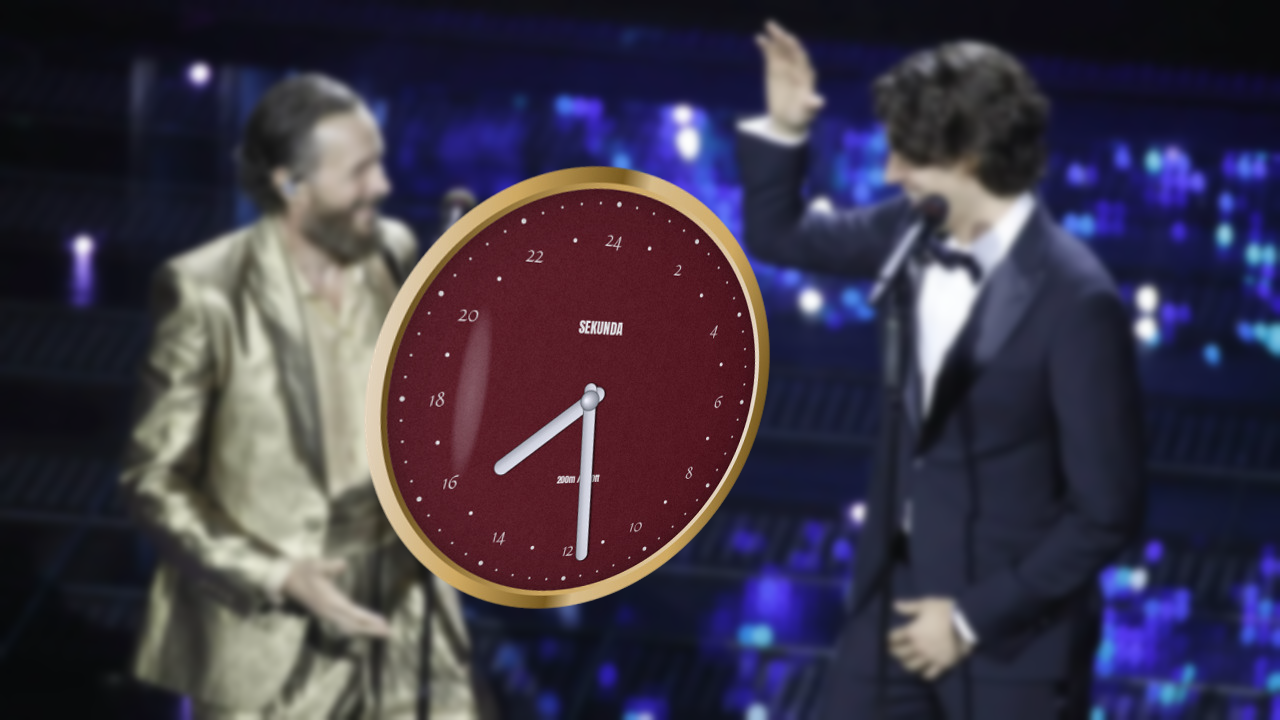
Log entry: 15:29
